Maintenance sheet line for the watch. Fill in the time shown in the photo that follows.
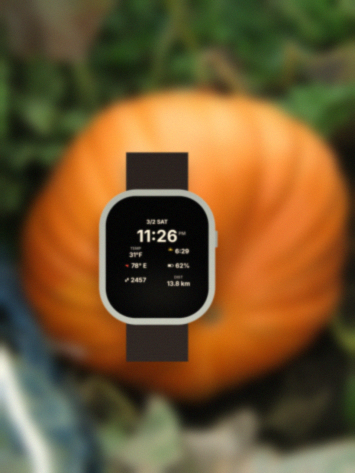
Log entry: 11:26
